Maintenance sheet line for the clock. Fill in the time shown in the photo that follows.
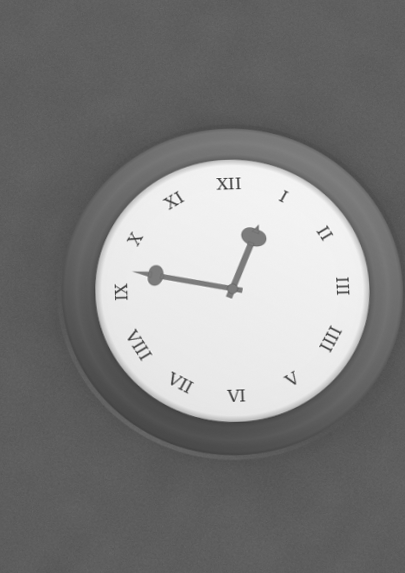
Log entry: 12:47
